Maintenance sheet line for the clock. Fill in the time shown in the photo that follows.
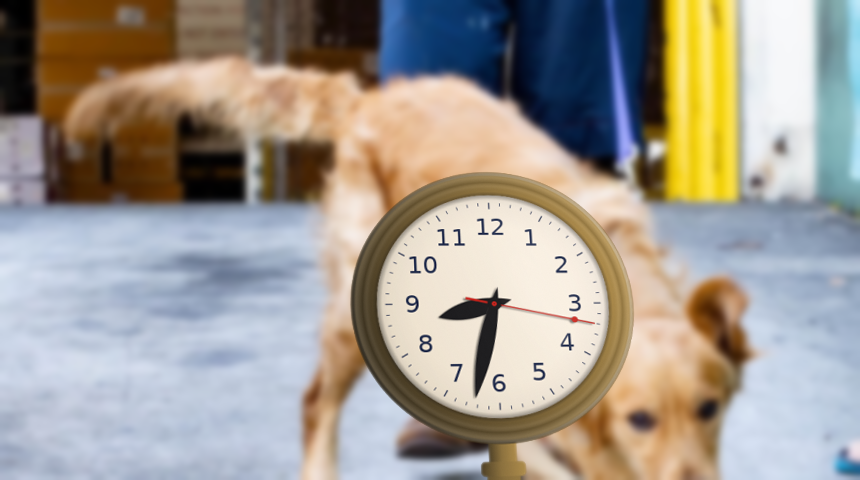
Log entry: 8:32:17
